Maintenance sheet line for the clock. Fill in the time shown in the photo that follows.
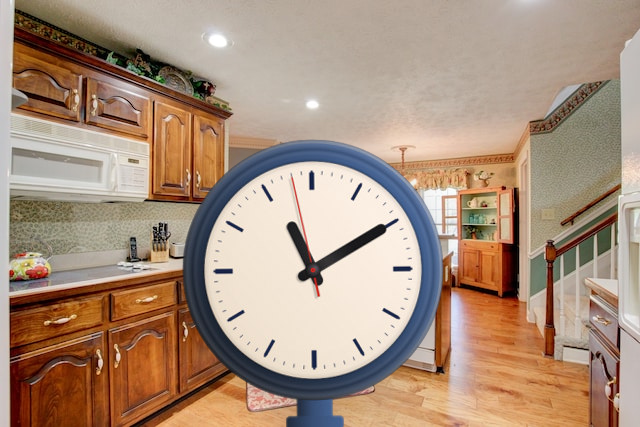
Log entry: 11:09:58
